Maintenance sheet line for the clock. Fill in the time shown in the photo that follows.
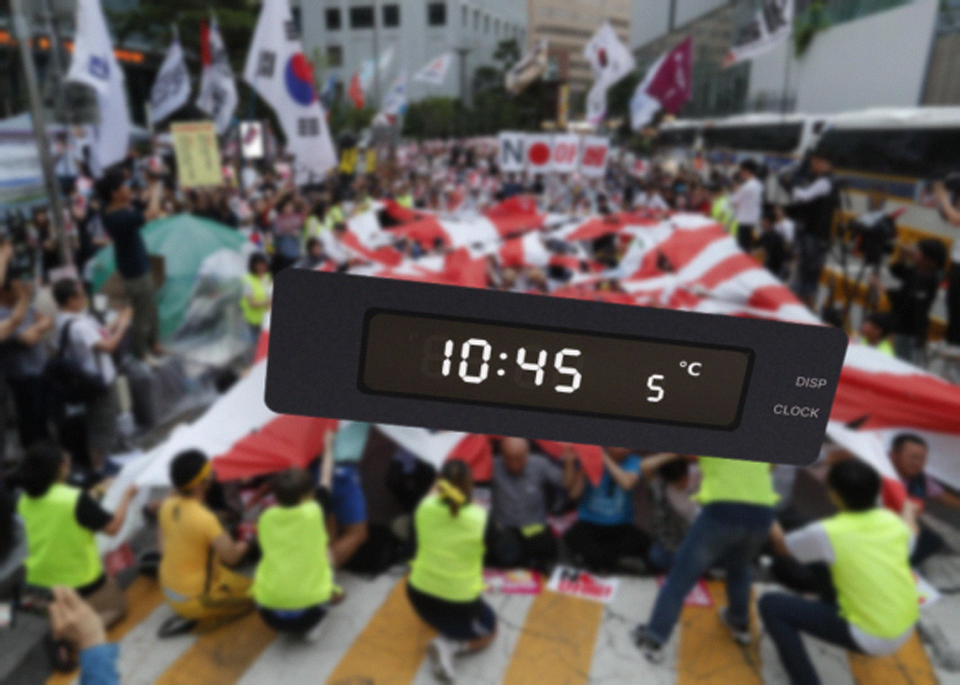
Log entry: 10:45
